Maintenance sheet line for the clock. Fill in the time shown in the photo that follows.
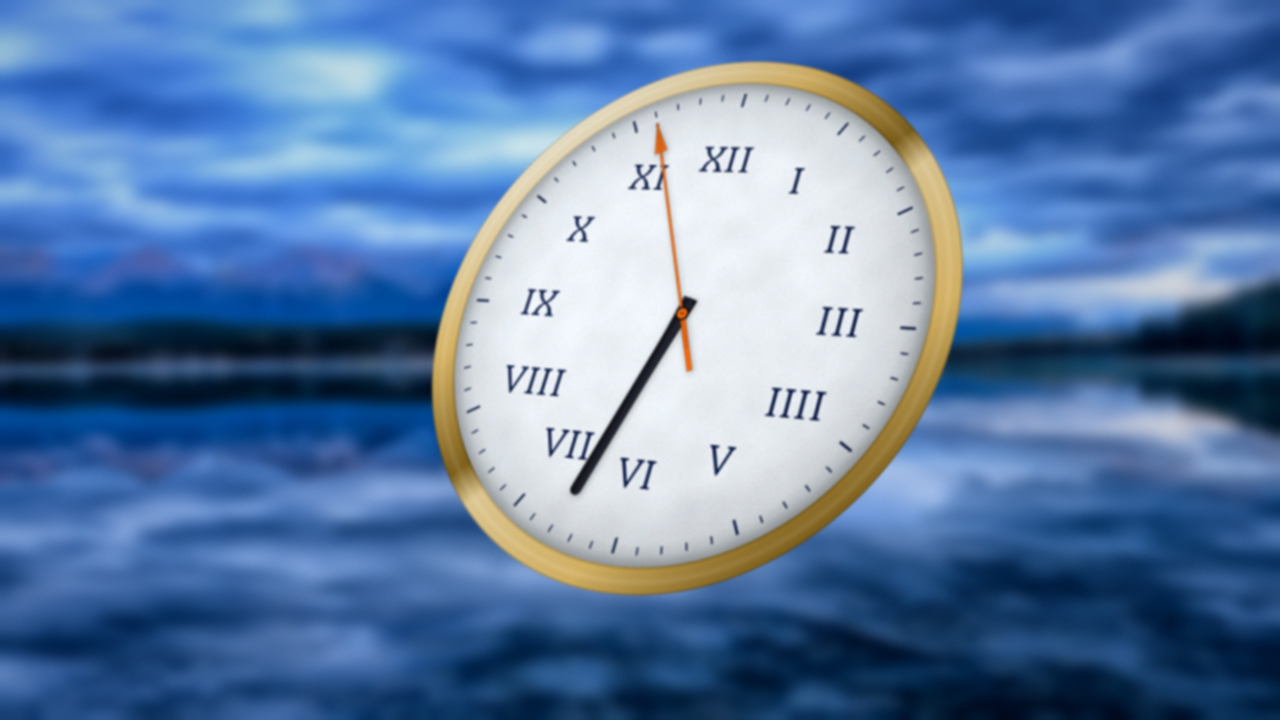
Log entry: 6:32:56
